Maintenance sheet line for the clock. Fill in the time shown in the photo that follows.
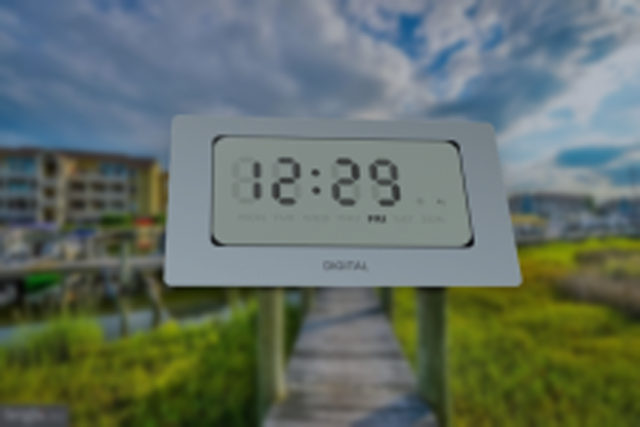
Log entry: 12:29
